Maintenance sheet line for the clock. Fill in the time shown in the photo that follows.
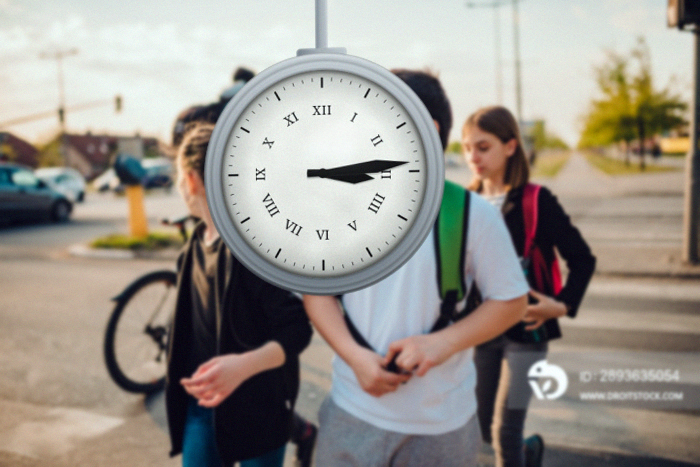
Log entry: 3:14
